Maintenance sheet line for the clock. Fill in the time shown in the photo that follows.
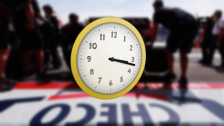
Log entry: 3:17
